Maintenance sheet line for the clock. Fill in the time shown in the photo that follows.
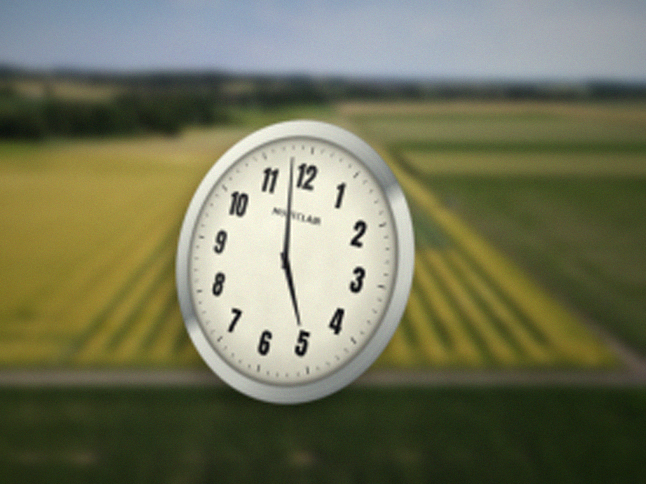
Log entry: 4:58
